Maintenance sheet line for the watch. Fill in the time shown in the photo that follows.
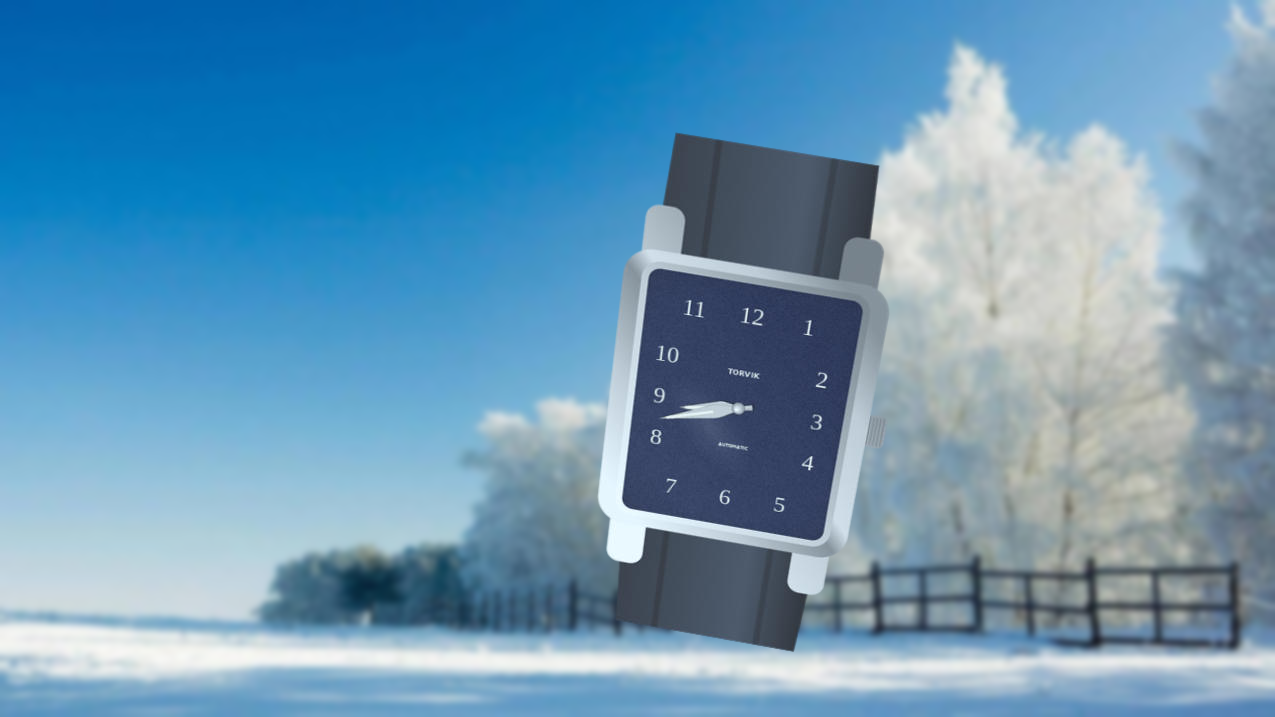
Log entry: 8:42
